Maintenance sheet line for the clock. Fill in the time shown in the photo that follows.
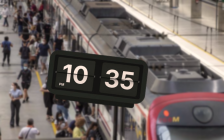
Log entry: 10:35
